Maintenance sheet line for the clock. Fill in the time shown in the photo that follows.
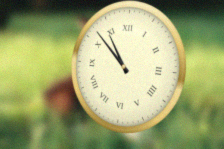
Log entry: 10:52
